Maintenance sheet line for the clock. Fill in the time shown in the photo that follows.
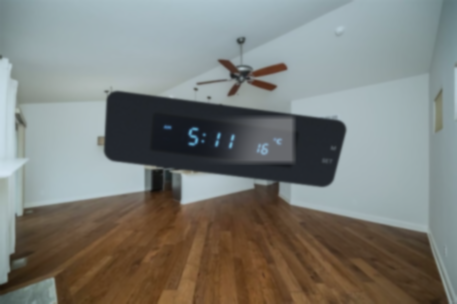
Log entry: 5:11
